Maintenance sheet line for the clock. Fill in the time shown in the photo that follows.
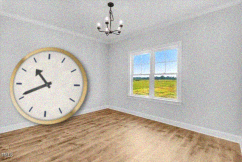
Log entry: 10:41
